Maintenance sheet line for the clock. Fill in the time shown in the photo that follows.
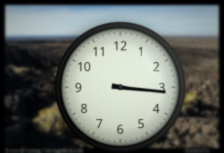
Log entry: 3:16
